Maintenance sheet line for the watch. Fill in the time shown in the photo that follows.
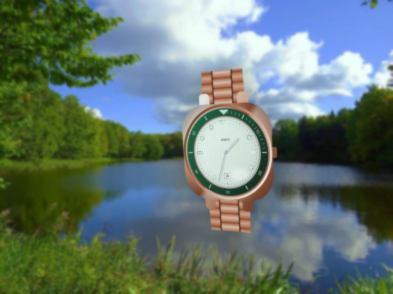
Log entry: 1:33
